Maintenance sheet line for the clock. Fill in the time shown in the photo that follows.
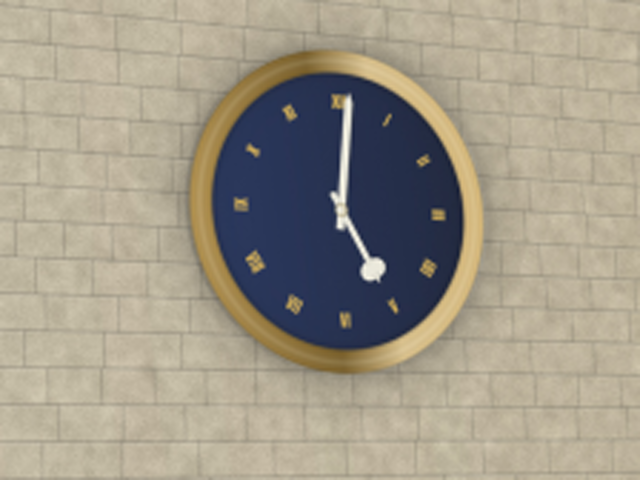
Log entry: 5:01
